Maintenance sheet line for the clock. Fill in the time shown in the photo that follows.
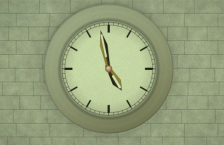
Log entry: 4:58
